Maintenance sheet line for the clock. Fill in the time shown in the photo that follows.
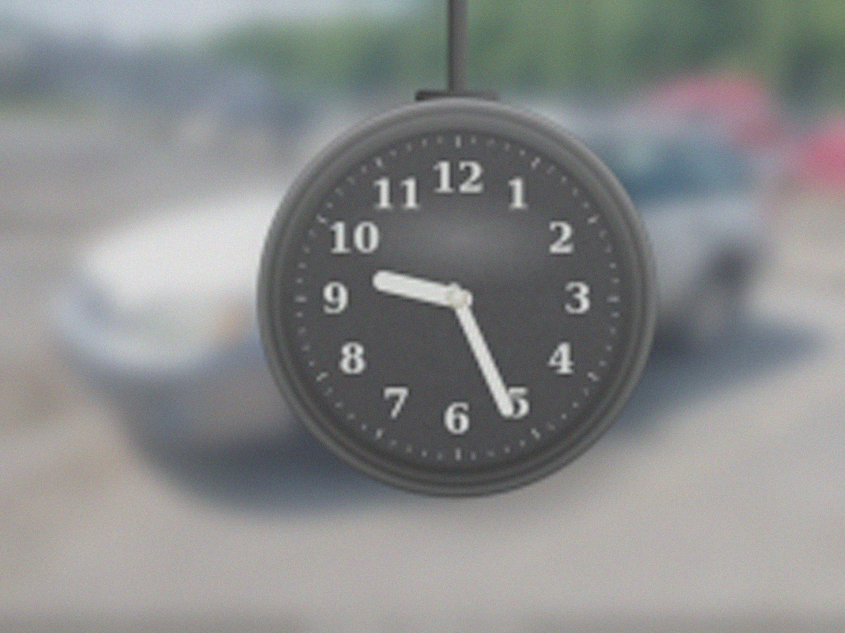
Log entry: 9:26
